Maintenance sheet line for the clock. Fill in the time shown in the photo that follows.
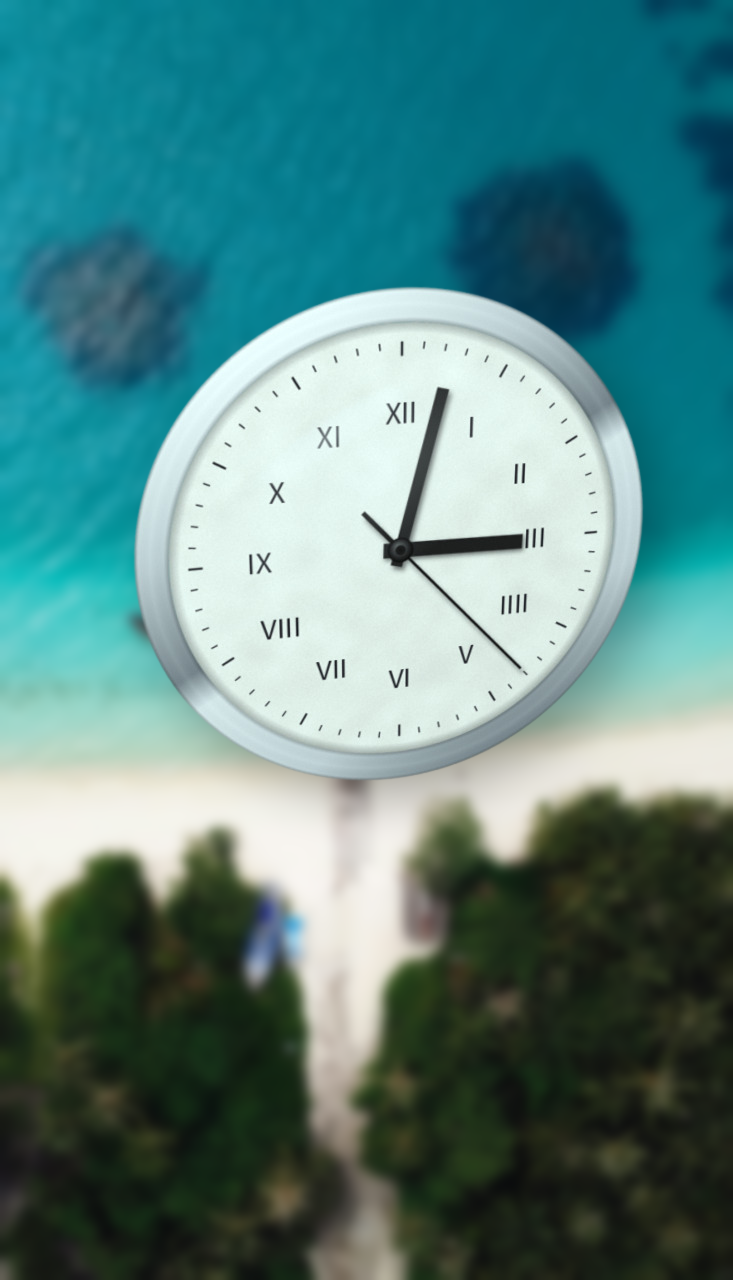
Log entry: 3:02:23
